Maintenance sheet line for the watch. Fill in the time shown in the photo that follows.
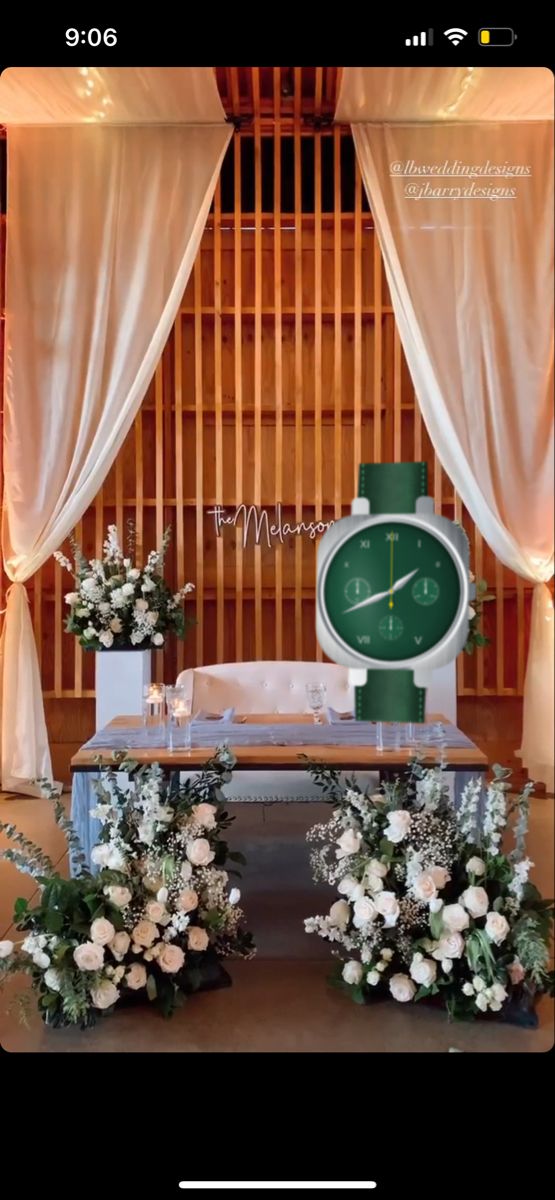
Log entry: 1:41
